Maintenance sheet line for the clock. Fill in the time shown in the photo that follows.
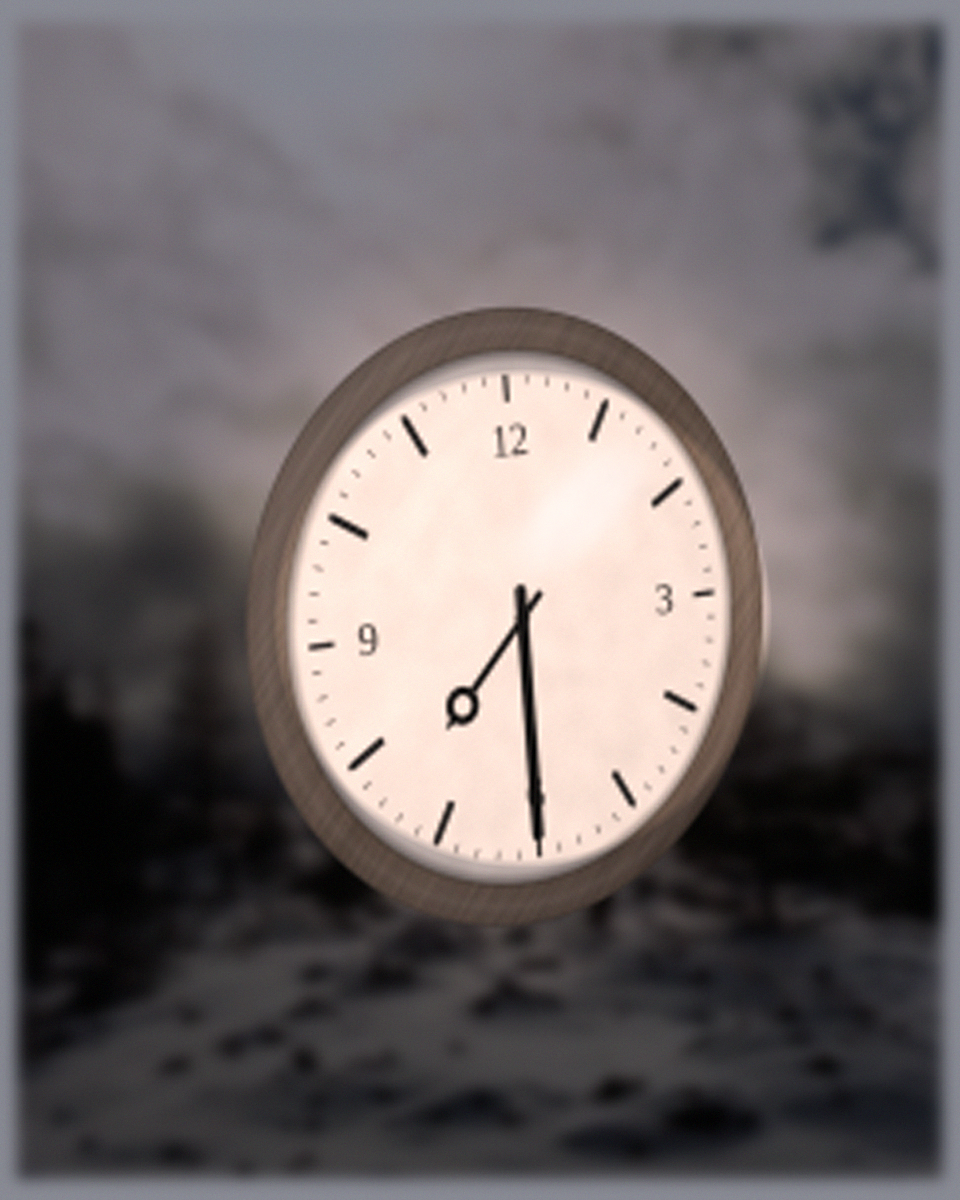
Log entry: 7:30
